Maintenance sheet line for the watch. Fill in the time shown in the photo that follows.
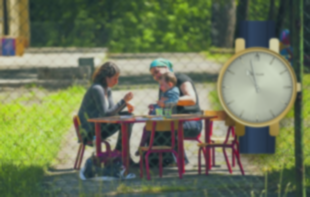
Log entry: 10:58
